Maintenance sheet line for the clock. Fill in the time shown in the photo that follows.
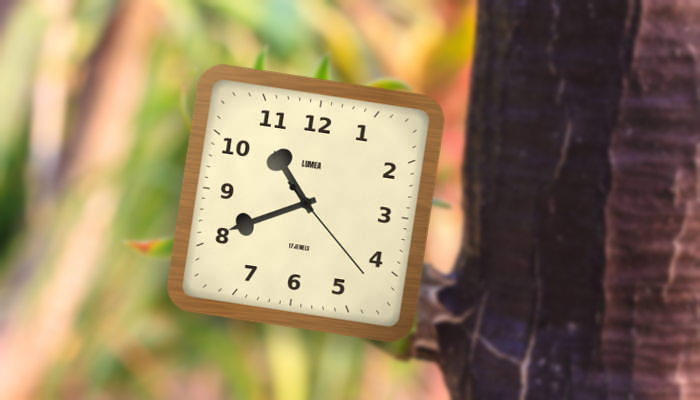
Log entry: 10:40:22
